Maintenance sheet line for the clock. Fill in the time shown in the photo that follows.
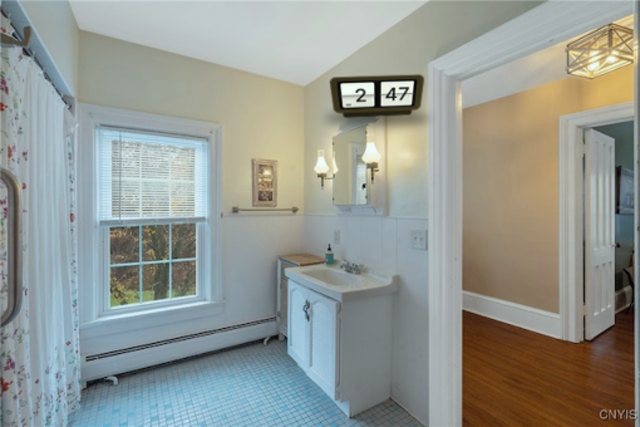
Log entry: 2:47
